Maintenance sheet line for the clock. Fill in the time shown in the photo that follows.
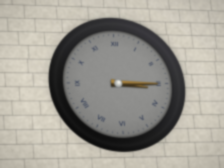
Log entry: 3:15
